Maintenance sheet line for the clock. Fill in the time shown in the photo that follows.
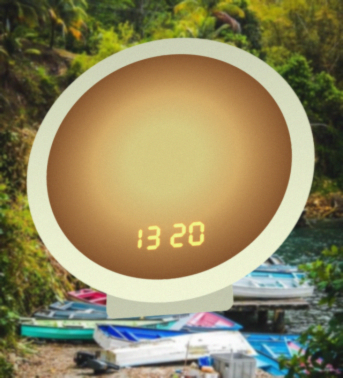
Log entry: 13:20
